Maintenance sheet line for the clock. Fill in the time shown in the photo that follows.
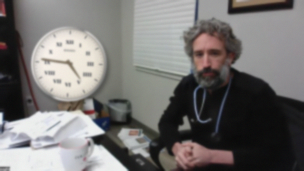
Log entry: 4:46
